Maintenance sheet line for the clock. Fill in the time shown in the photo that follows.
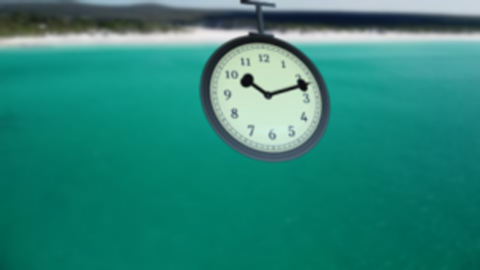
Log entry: 10:12
